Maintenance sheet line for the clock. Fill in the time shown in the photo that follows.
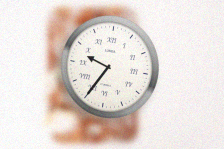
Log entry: 9:35
